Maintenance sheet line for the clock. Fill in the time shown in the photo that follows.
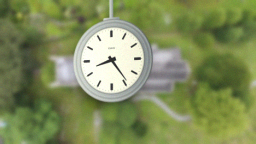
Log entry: 8:24
